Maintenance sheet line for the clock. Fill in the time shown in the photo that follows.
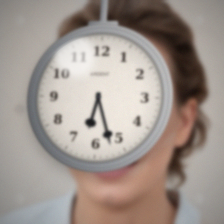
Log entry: 6:27
